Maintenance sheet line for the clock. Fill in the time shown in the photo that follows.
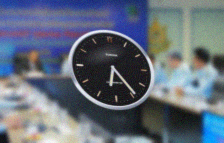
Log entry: 6:24
